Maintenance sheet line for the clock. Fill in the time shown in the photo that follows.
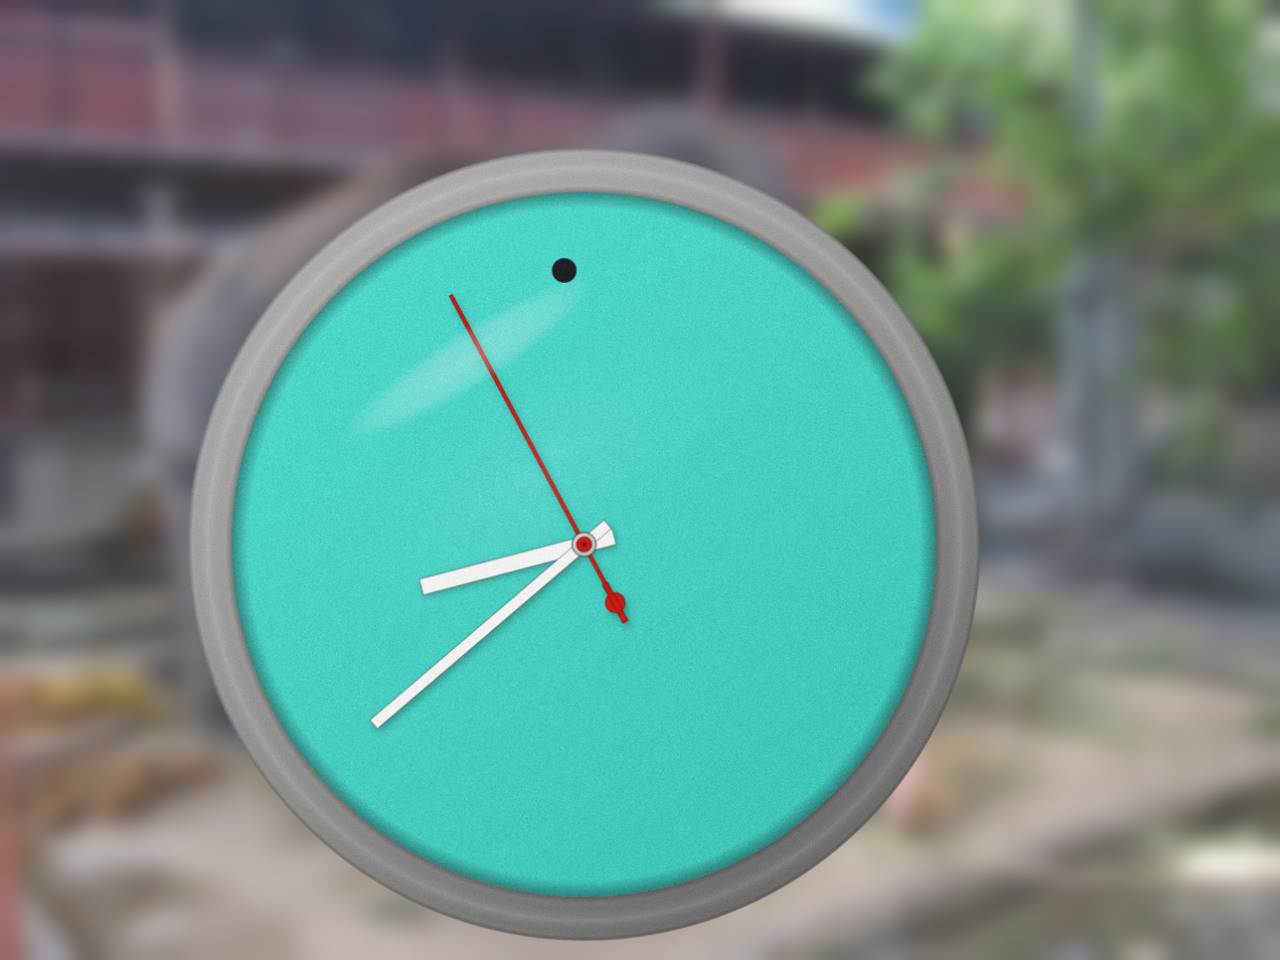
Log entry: 8:38:56
